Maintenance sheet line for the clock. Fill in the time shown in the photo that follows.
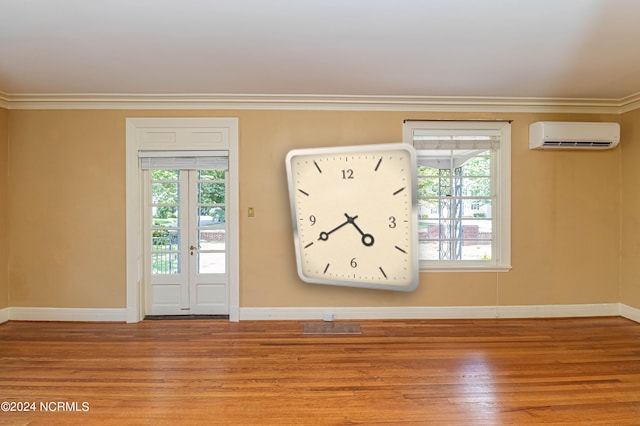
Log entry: 4:40
